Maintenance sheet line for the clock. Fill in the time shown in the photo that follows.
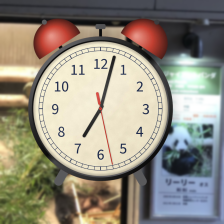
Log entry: 7:02:28
